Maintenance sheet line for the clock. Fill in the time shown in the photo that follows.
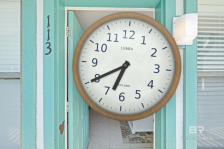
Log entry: 6:40
